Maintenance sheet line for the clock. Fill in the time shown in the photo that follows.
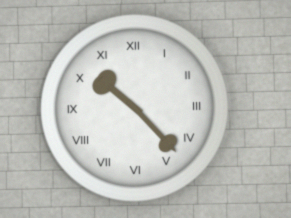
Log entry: 10:23
